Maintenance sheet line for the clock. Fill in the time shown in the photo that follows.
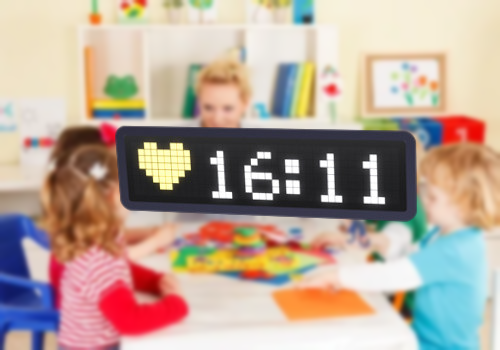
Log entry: 16:11
